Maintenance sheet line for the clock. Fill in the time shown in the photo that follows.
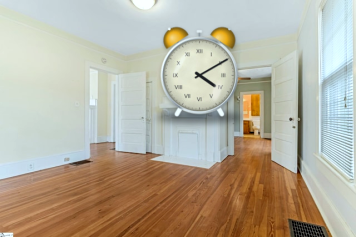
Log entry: 4:10
